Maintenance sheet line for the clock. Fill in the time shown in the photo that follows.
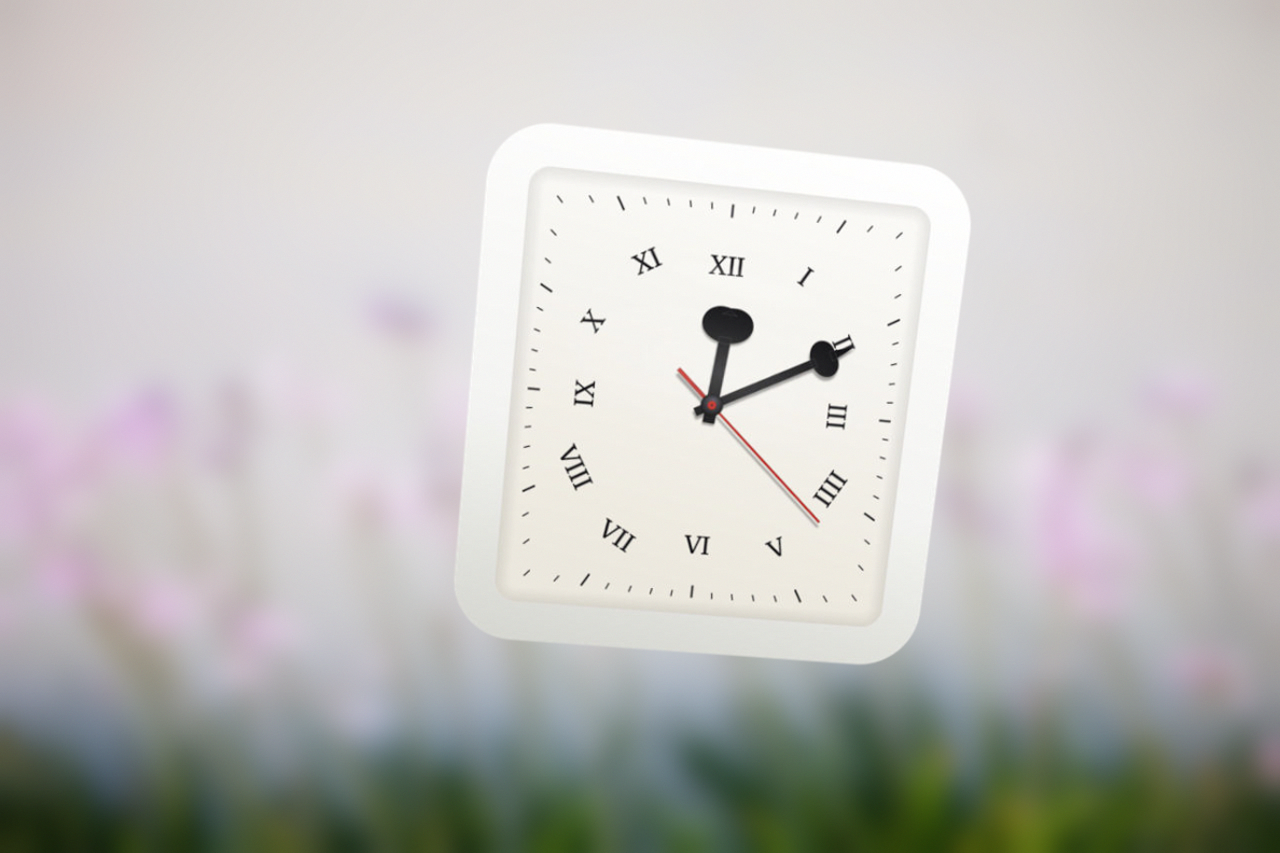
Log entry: 12:10:22
